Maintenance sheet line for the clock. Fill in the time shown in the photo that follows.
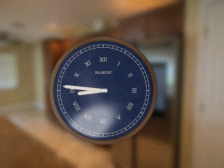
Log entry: 8:46
